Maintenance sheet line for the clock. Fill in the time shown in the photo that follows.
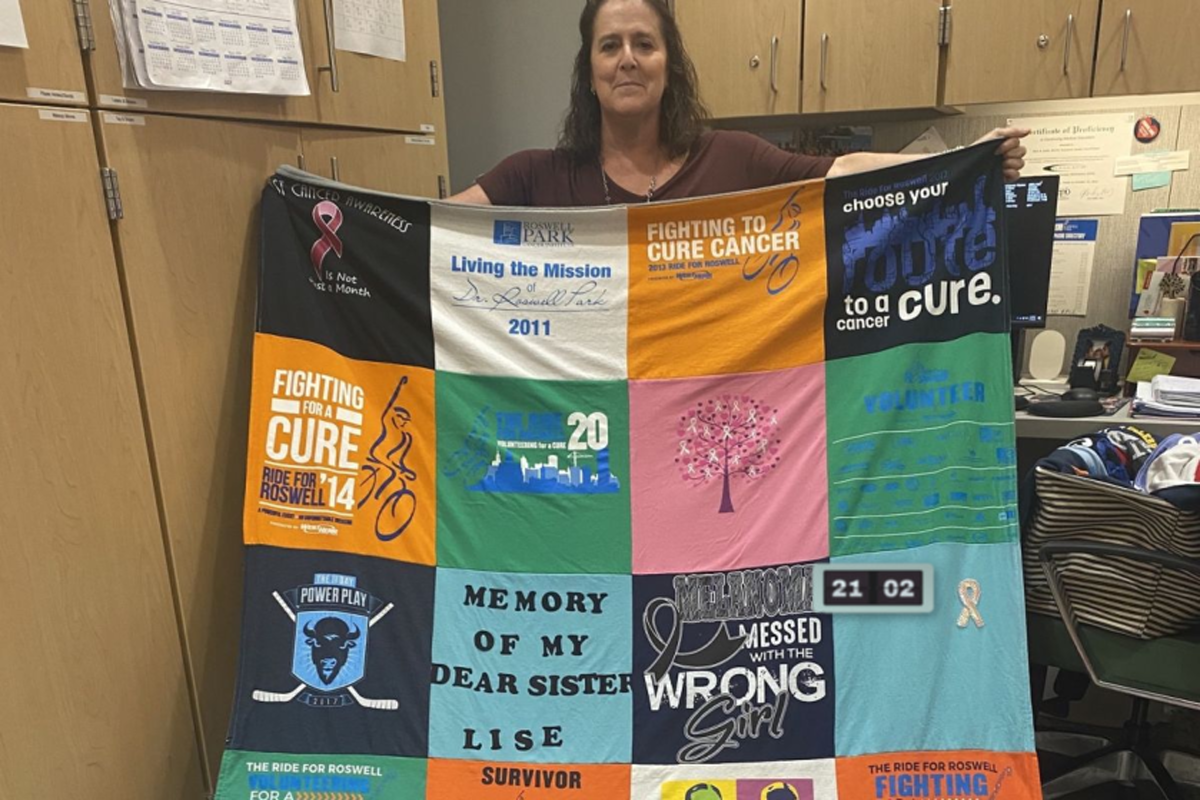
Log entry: 21:02
